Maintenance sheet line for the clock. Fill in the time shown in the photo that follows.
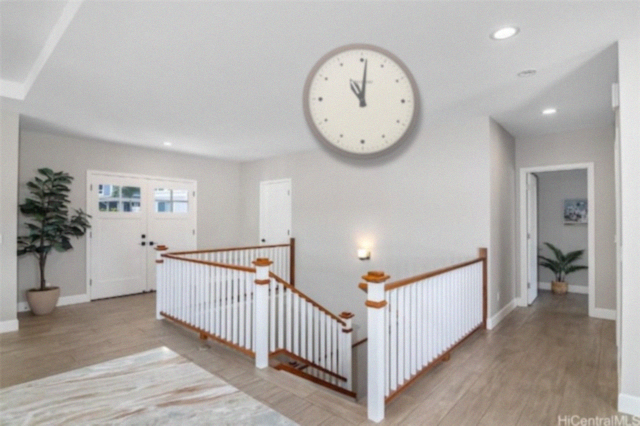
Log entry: 11:01
